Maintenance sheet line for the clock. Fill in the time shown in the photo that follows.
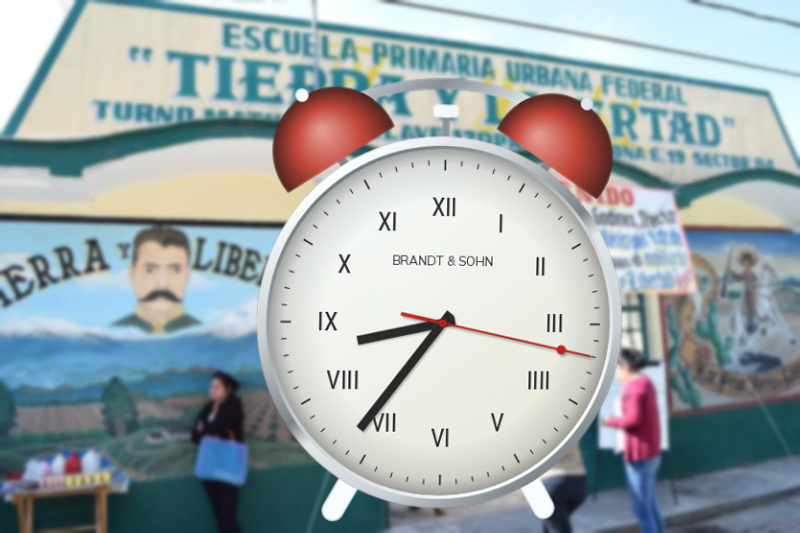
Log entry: 8:36:17
